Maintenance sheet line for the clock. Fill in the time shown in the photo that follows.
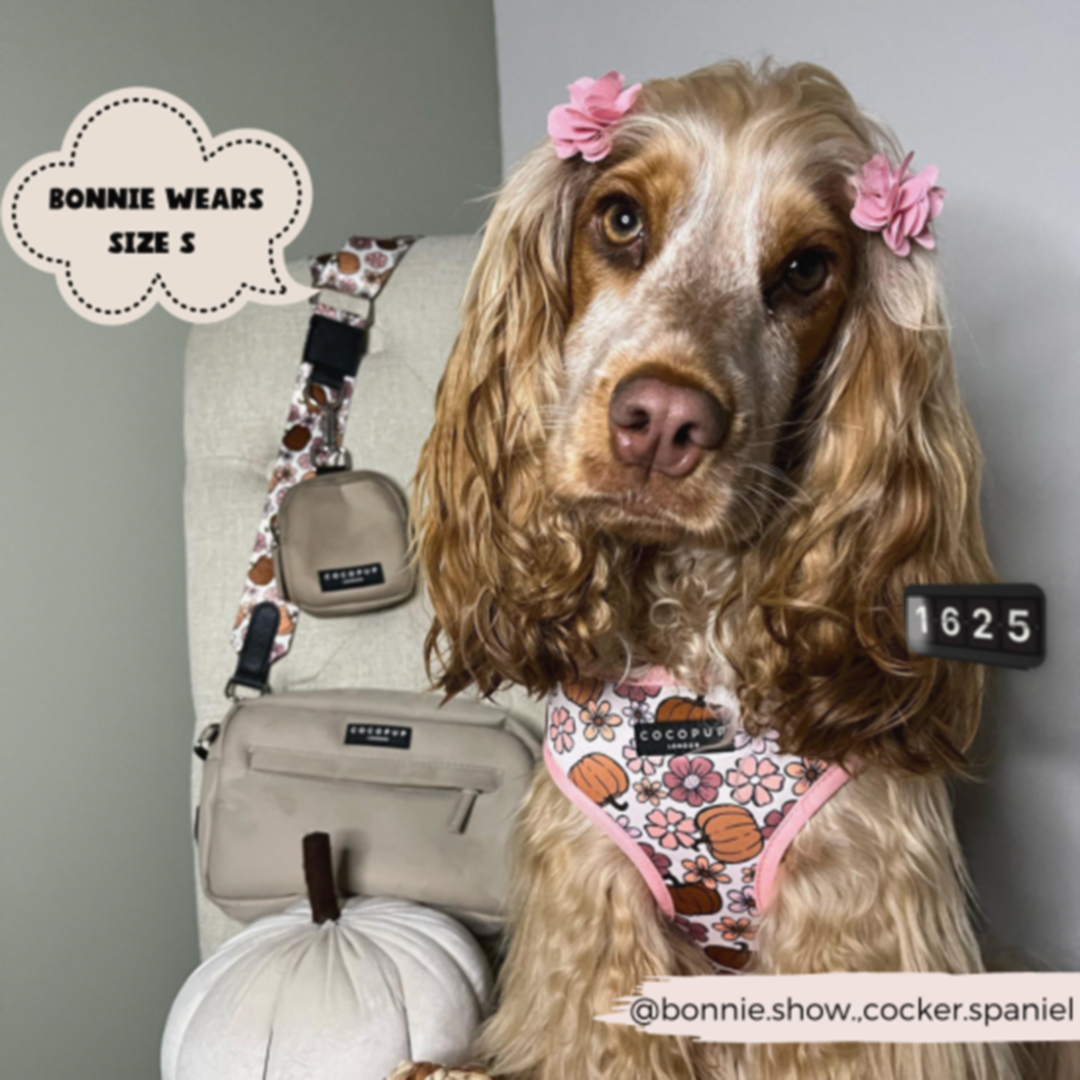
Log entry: 16:25
